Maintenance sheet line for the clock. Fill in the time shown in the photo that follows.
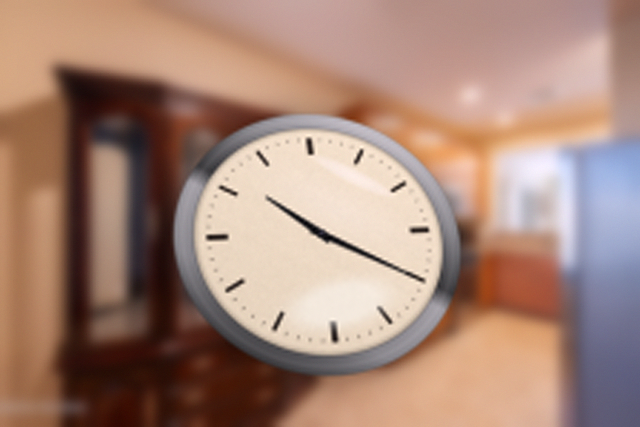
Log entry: 10:20
